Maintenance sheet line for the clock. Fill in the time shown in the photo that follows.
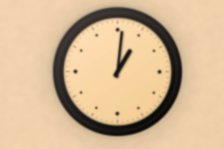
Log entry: 1:01
